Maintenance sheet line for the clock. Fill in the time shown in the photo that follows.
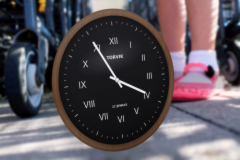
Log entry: 3:55
